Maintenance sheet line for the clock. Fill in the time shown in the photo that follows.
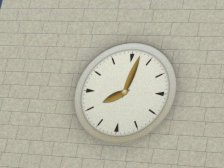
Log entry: 8:02
